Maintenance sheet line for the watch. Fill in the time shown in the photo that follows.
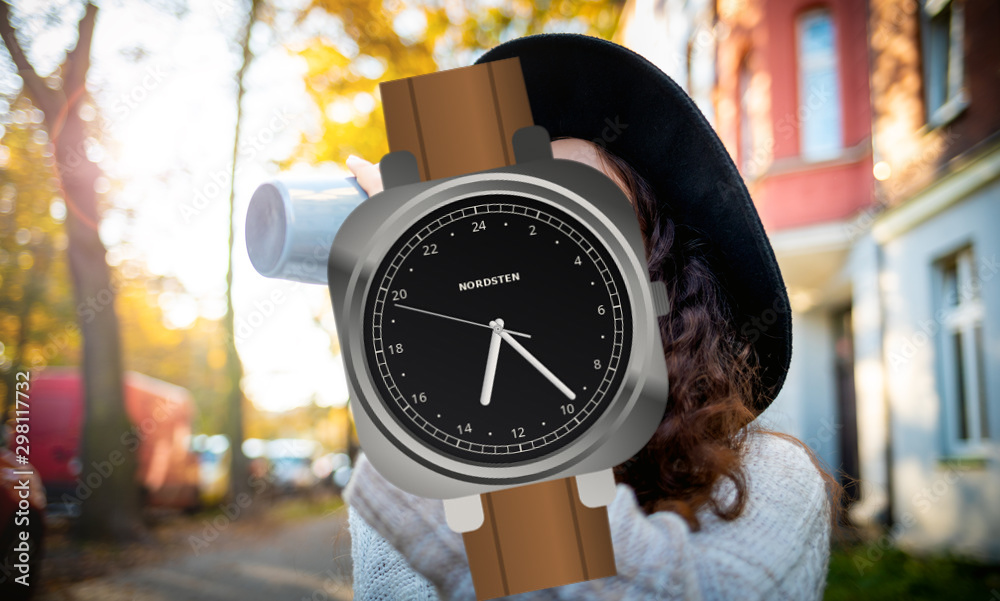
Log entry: 13:23:49
